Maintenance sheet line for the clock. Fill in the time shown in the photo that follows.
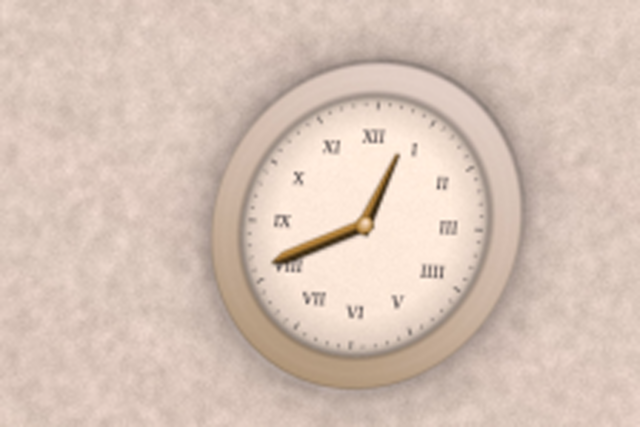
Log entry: 12:41
